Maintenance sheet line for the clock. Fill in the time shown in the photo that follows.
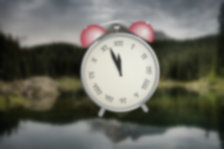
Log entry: 11:57
